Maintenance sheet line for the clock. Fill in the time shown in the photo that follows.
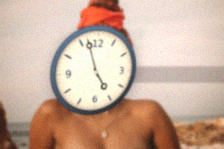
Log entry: 4:57
